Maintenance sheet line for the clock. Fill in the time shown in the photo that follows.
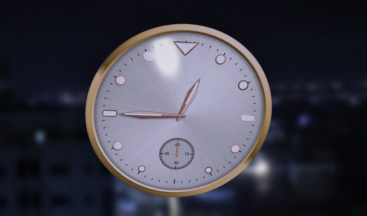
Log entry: 12:45
